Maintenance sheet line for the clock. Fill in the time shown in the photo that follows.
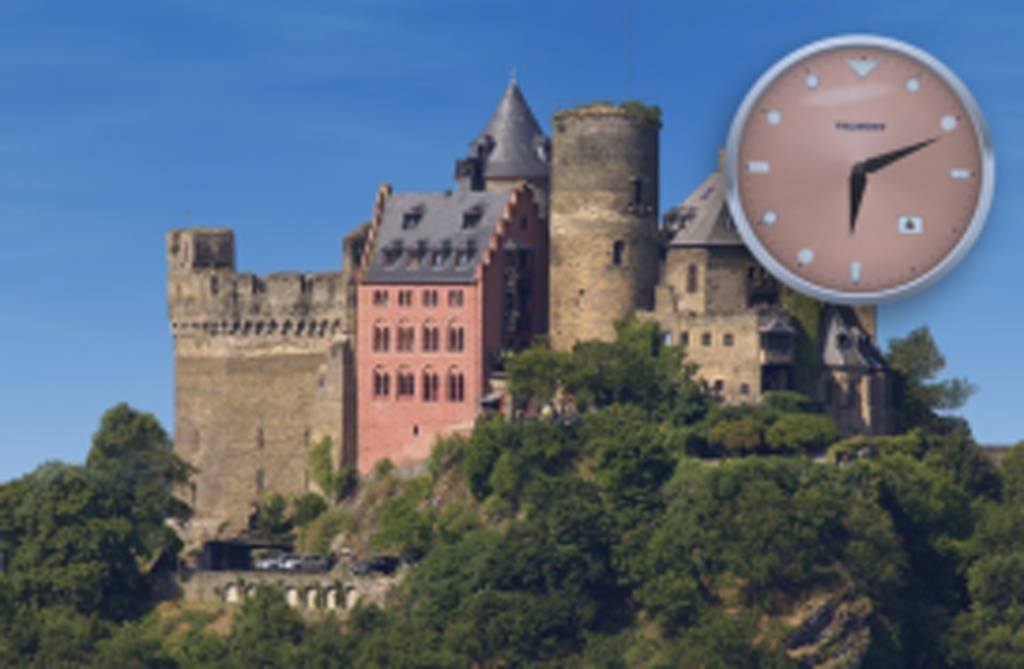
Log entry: 6:11
